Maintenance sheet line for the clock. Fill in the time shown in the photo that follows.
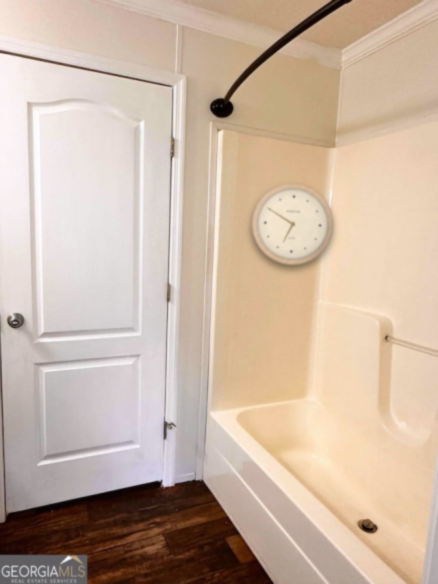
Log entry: 6:50
